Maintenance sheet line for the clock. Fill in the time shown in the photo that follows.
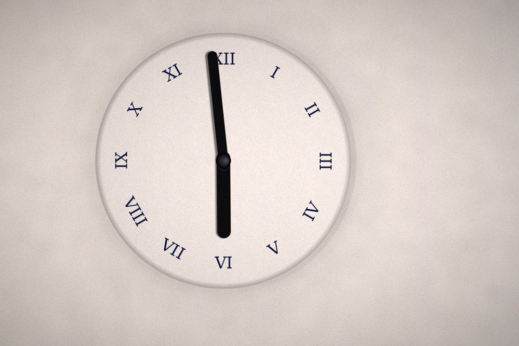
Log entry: 5:59
